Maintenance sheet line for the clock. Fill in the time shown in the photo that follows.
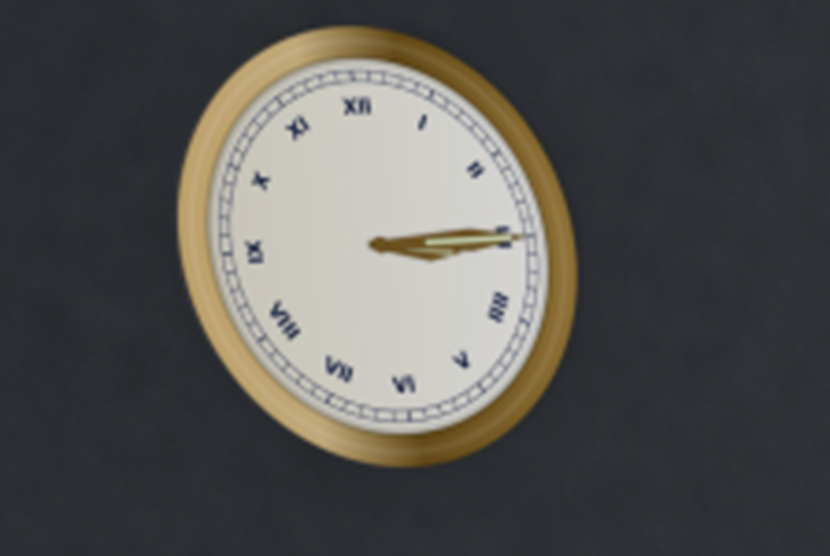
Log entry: 3:15
